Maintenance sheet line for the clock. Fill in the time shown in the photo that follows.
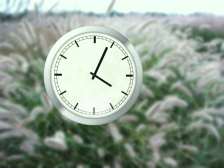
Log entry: 4:04
